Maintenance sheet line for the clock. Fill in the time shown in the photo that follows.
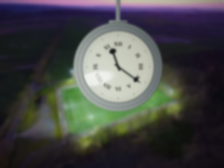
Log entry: 11:21
